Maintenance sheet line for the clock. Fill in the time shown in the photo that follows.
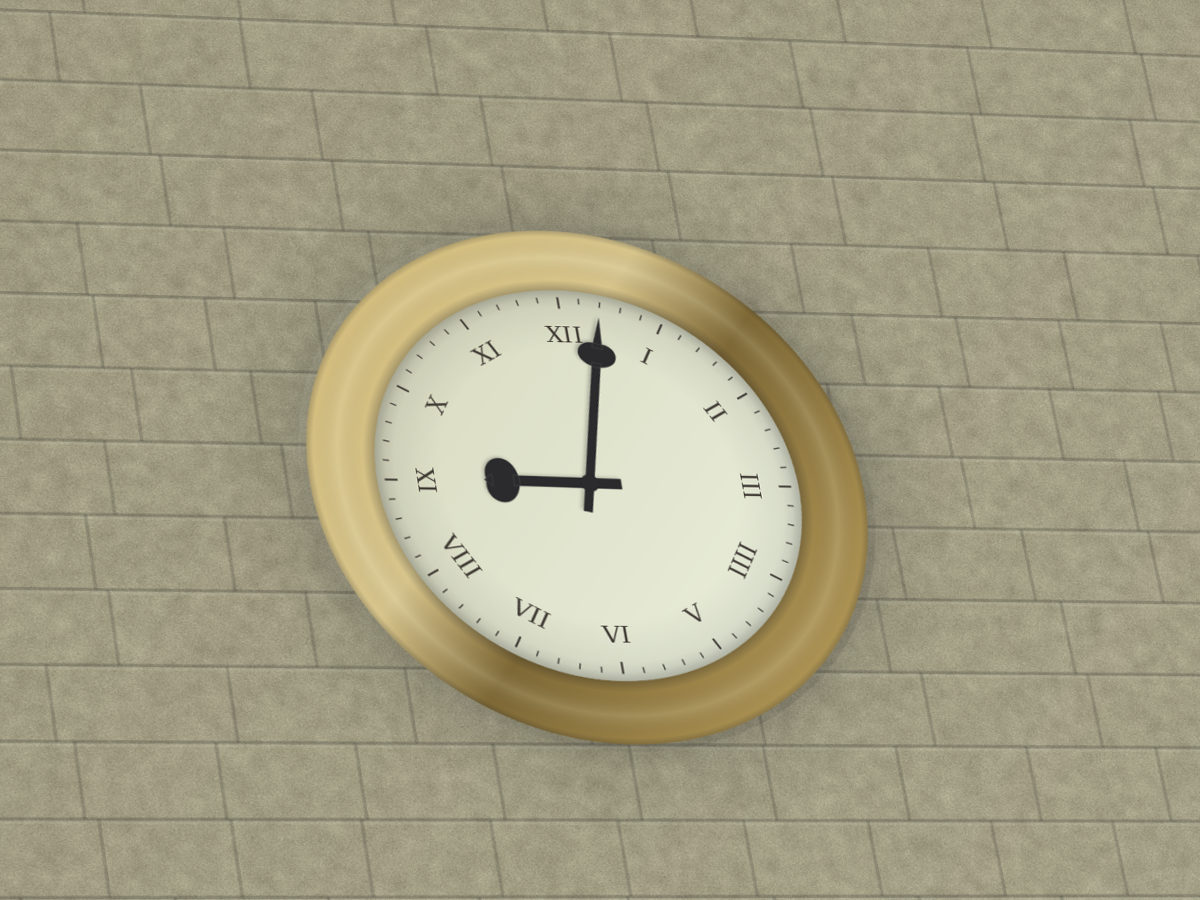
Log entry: 9:02
